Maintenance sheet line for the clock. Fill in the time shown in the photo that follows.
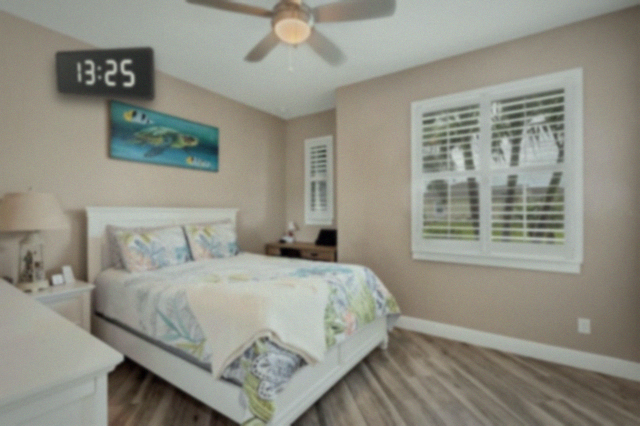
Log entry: 13:25
